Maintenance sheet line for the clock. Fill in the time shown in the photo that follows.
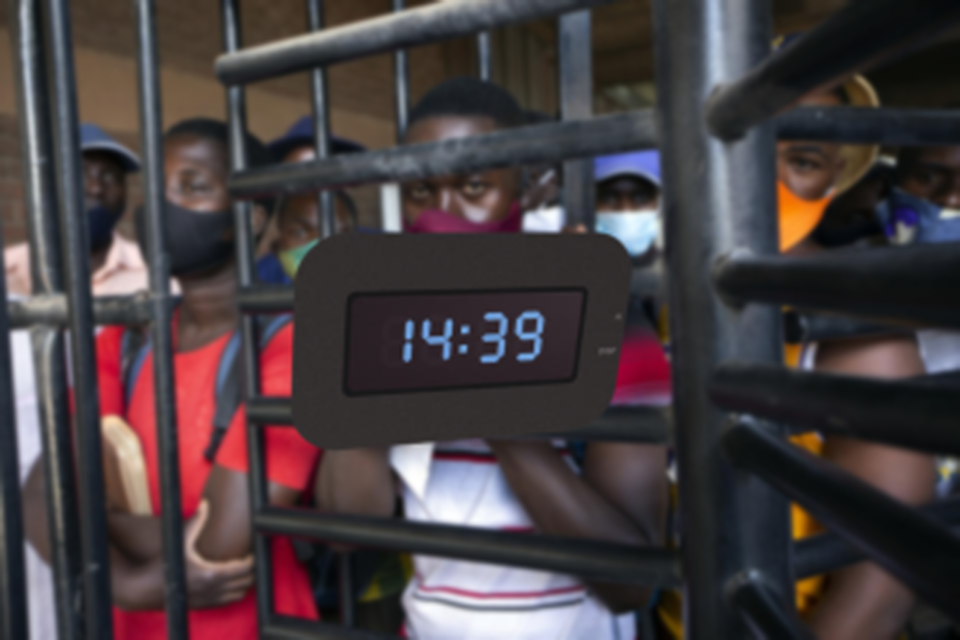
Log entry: 14:39
